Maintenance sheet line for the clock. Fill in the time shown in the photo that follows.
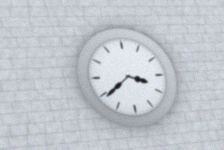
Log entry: 3:39
